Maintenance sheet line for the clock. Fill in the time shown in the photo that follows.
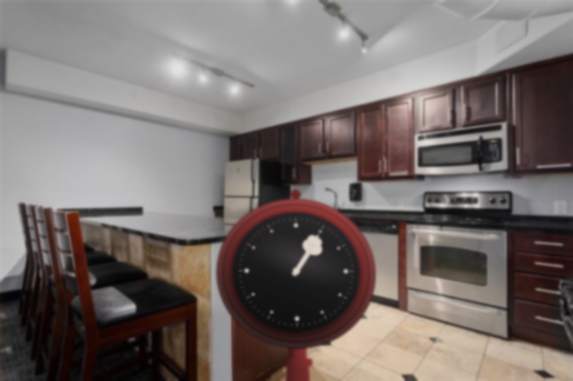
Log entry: 1:05
